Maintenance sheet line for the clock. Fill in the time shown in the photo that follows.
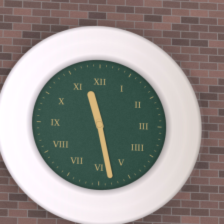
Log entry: 11:28
